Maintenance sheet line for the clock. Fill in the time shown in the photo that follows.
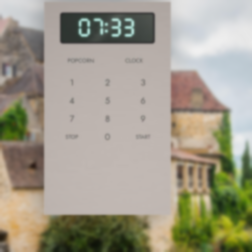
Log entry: 7:33
